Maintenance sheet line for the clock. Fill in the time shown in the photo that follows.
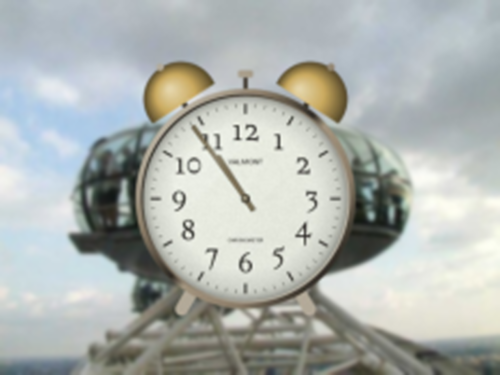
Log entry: 10:54
